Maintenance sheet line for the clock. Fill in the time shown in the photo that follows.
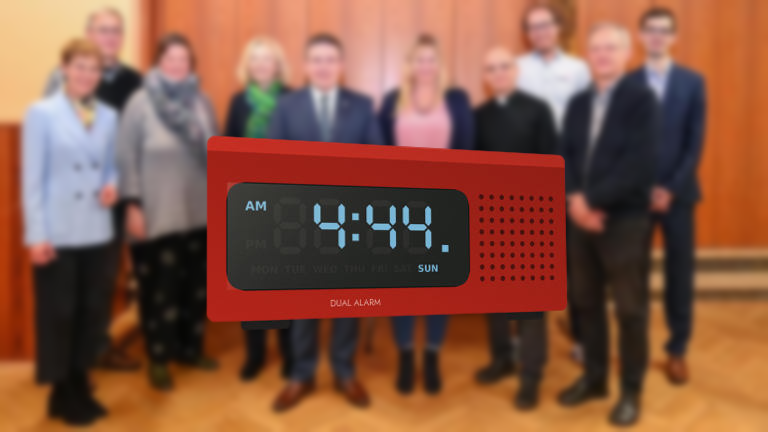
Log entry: 4:44
